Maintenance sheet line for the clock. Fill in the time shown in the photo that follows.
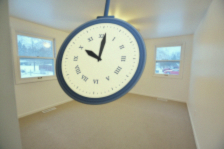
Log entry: 10:01
